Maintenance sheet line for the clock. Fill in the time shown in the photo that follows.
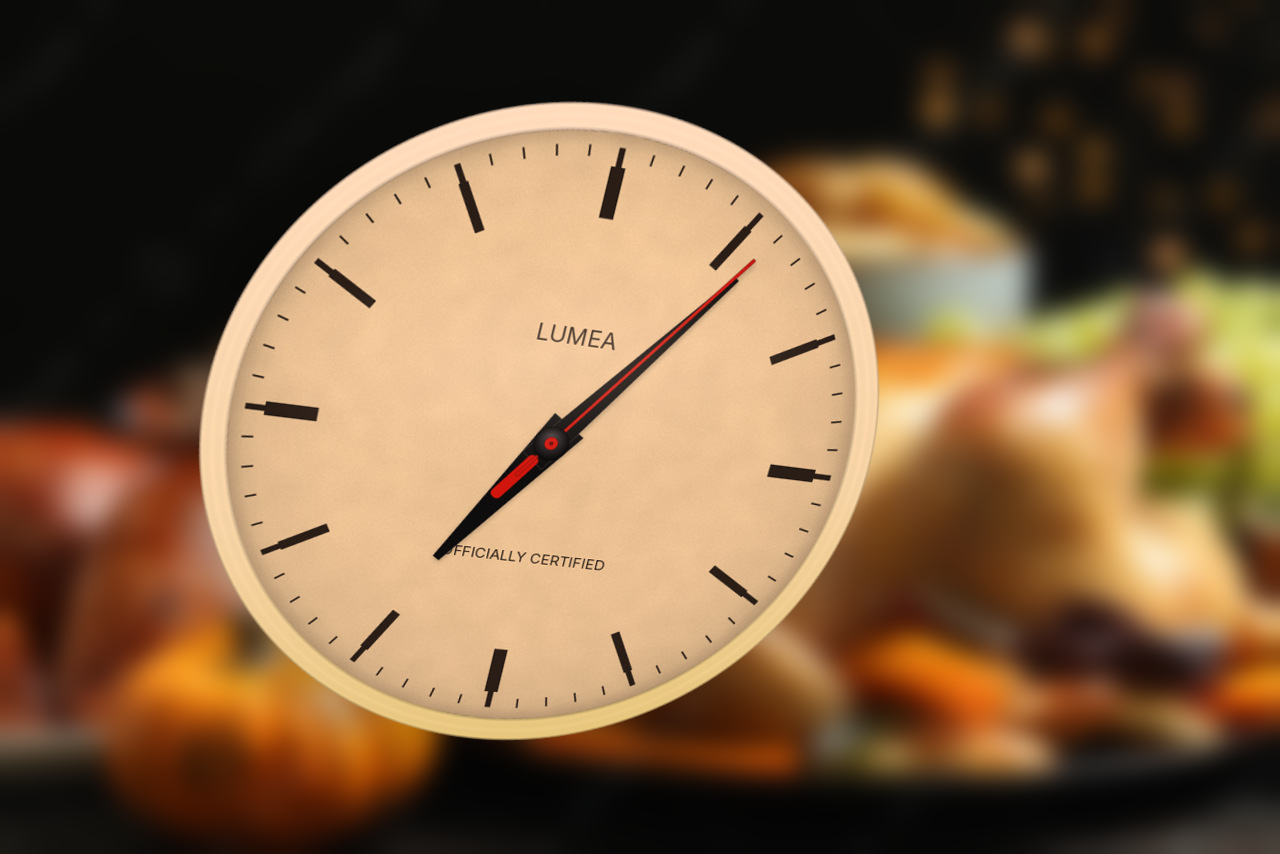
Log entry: 7:06:06
